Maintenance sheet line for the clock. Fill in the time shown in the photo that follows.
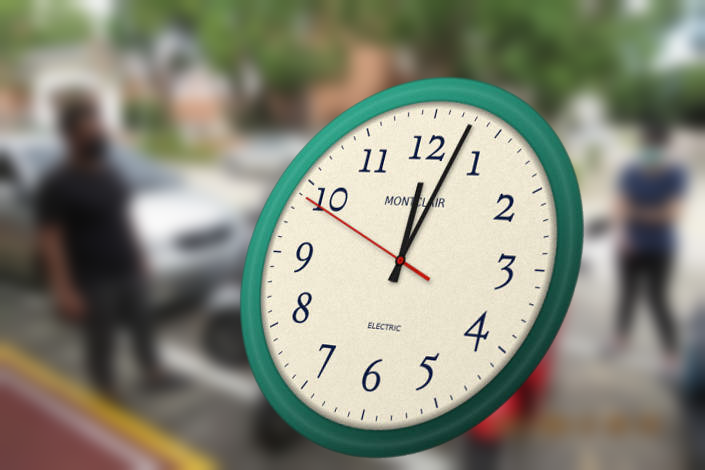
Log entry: 12:02:49
